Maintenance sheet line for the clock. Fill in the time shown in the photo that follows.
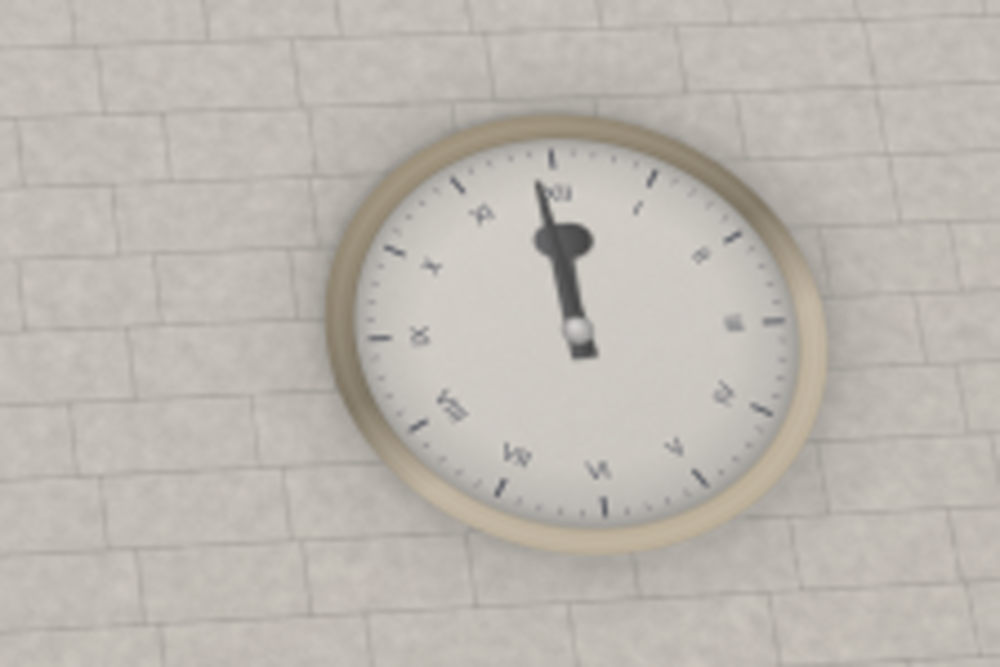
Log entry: 11:59
